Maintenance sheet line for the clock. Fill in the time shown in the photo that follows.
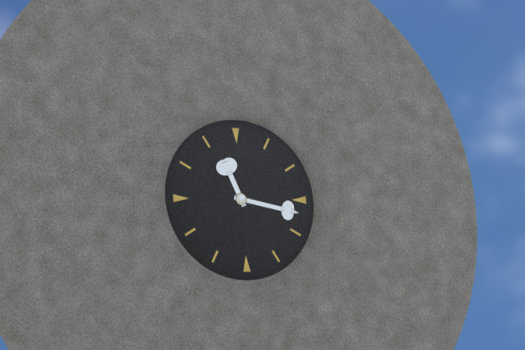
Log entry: 11:17
